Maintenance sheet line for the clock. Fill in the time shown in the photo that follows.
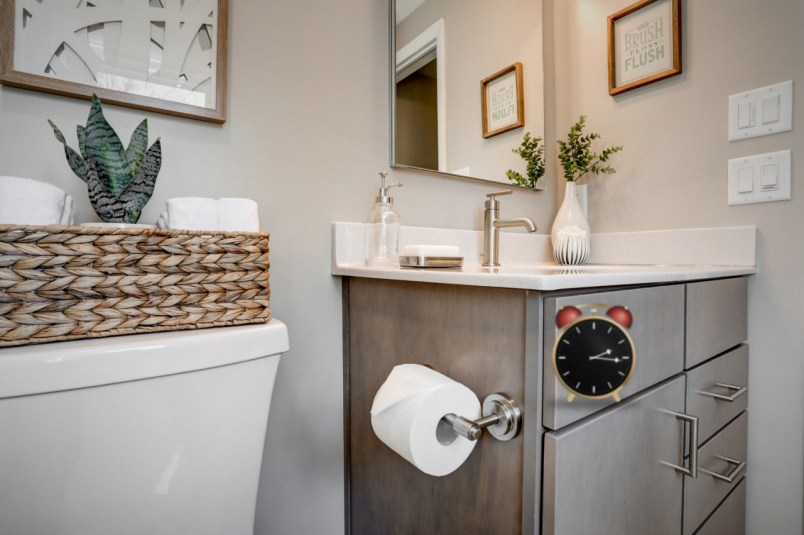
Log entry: 2:16
